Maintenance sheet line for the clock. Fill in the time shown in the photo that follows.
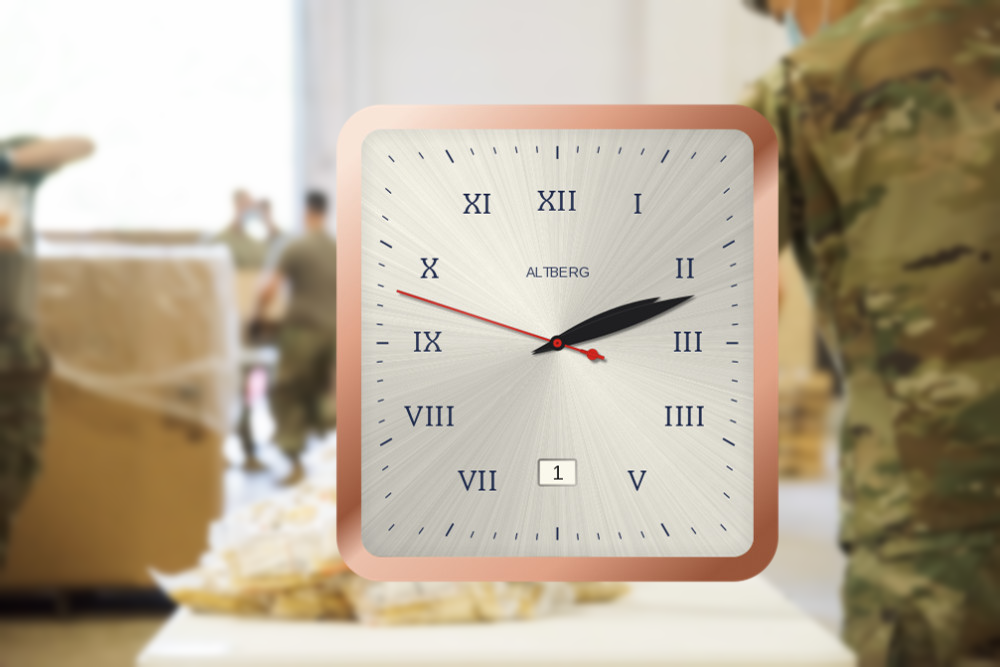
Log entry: 2:11:48
